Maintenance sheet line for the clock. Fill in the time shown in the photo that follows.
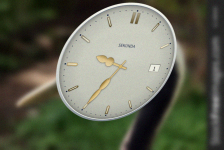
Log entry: 9:35
